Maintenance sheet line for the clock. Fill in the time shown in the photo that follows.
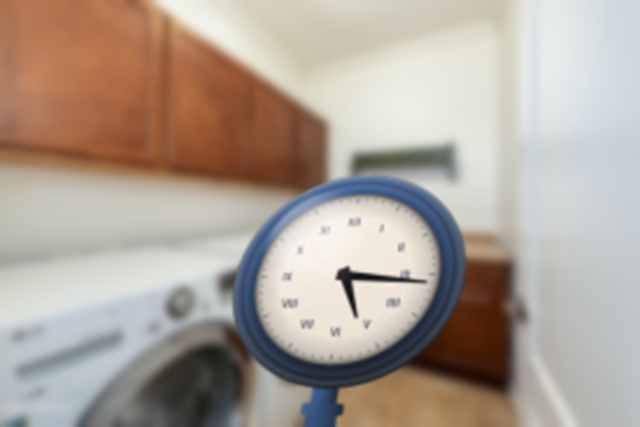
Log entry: 5:16
